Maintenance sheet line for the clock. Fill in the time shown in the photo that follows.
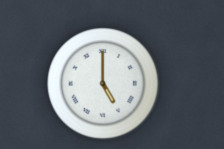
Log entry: 5:00
